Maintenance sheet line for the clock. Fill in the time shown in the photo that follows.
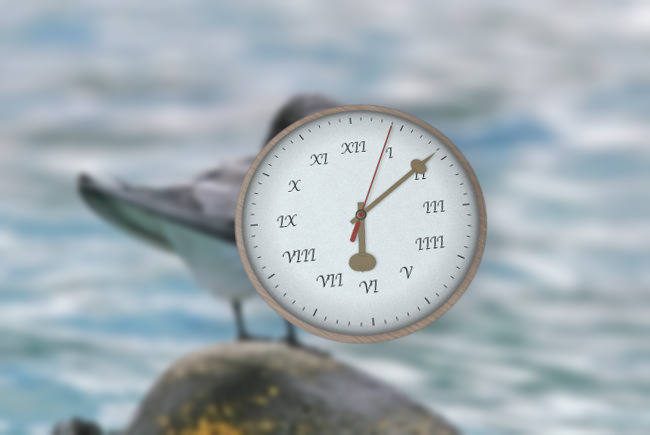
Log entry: 6:09:04
